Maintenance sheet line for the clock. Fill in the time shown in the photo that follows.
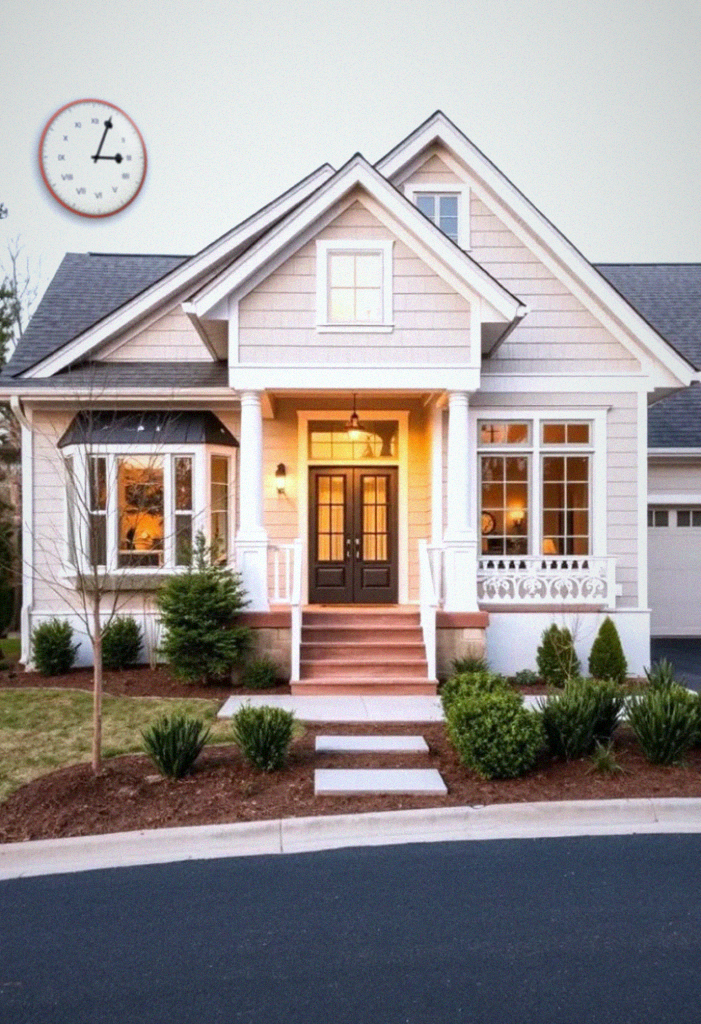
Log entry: 3:04
